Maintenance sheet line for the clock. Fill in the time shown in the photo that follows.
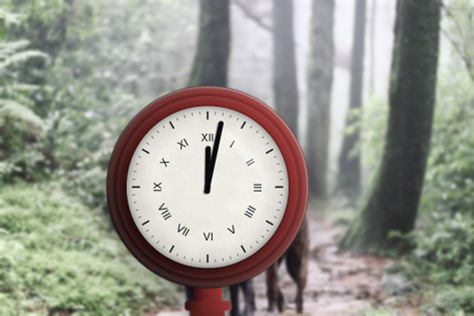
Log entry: 12:02
